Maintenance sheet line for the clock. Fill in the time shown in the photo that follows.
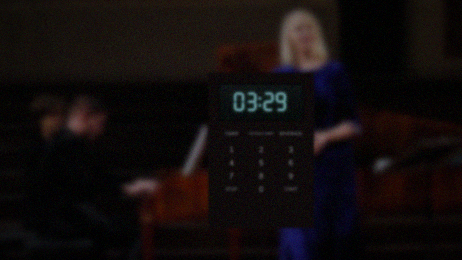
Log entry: 3:29
